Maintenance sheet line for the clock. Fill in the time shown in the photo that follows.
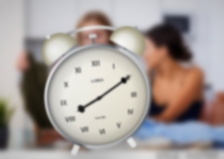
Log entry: 8:10
